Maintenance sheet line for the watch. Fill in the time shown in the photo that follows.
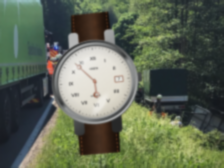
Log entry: 5:53
